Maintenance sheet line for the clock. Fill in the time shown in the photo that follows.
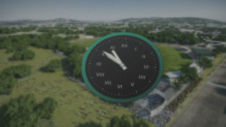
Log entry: 10:51
